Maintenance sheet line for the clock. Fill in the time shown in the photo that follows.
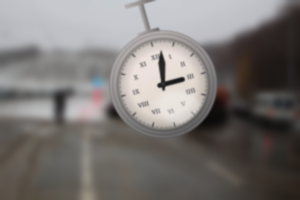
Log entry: 3:02
